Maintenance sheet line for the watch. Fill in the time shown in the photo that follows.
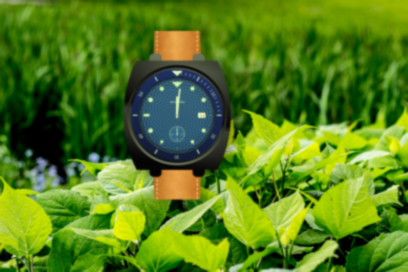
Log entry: 12:01
